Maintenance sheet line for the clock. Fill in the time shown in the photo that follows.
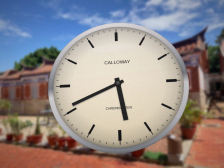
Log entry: 5:41
